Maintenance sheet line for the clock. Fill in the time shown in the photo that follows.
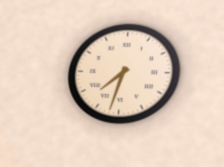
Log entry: 7:32
